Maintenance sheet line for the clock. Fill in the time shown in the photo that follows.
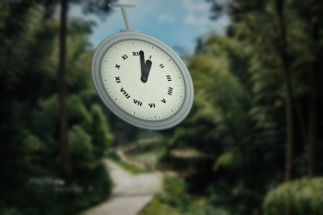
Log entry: 1:02
